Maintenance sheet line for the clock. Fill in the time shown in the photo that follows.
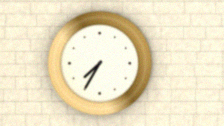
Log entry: 7:35
